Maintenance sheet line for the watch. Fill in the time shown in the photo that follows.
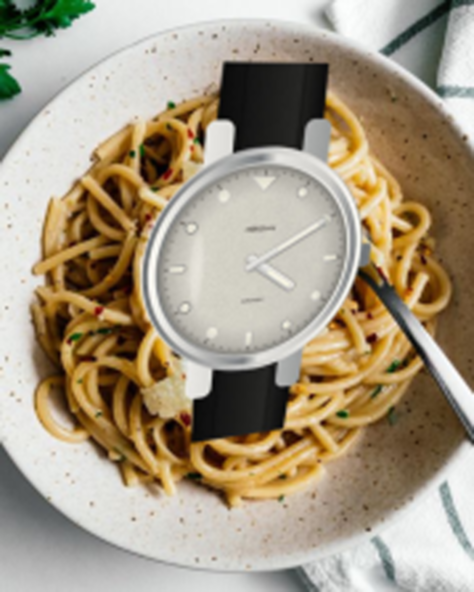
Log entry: 4:10
